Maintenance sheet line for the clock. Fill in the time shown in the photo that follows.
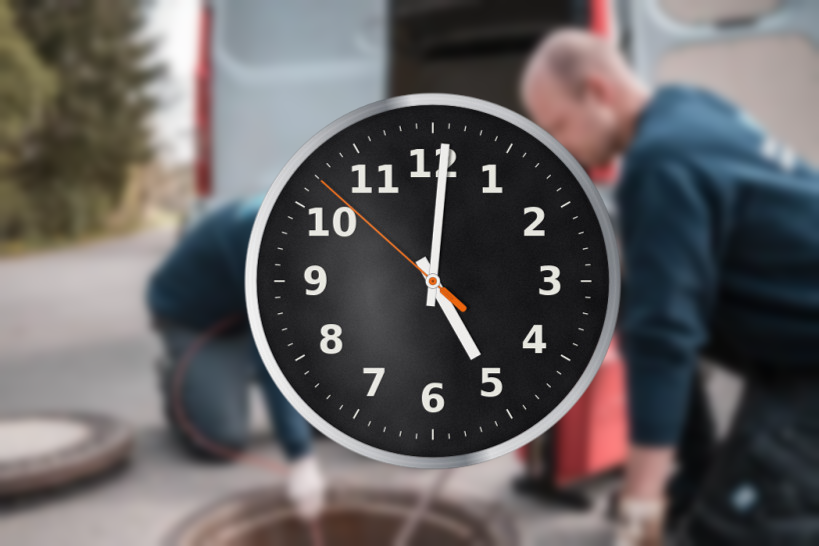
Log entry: 5:00:52
